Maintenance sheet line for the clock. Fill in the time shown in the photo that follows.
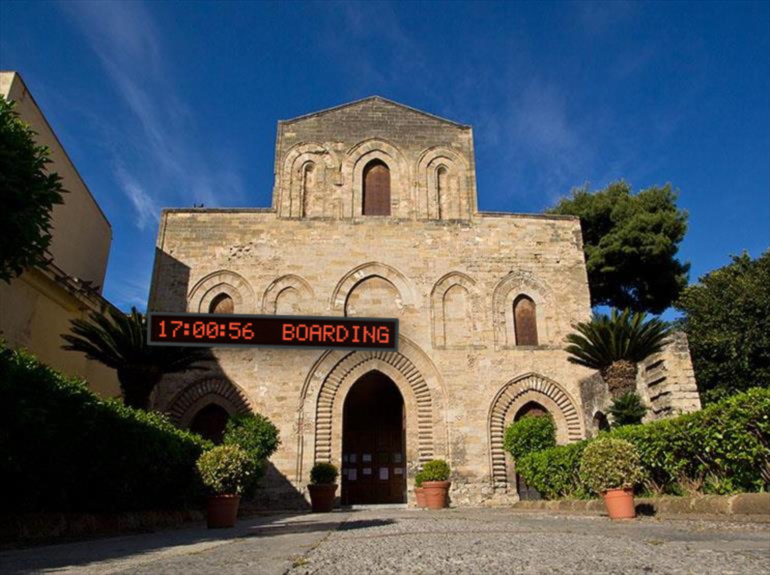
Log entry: 17:00:56
